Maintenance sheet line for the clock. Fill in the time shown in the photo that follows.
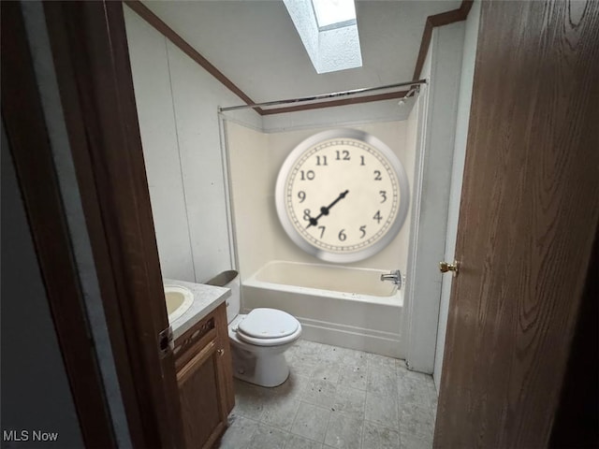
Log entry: 7:38
